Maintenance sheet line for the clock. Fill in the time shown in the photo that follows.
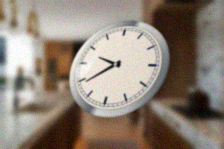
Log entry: 9:39
